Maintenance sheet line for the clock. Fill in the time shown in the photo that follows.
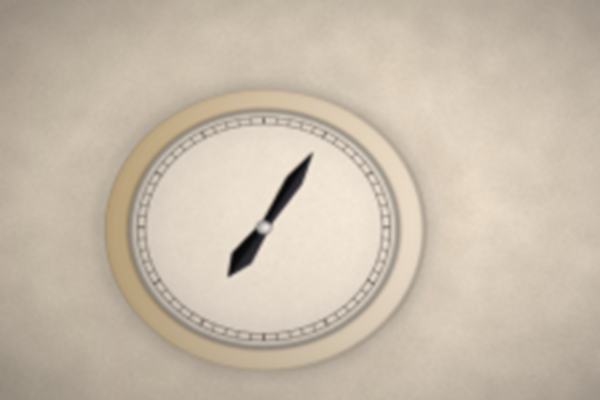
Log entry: 7:05
